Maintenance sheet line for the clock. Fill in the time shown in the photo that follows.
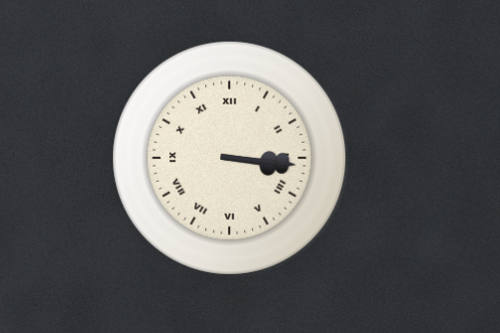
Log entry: 3:16
